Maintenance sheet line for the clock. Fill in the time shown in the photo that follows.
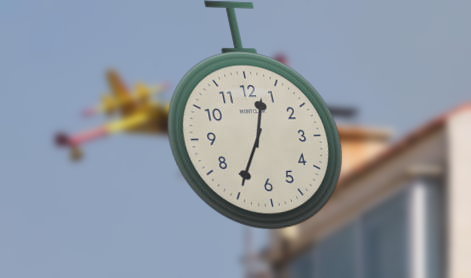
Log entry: 12:35
